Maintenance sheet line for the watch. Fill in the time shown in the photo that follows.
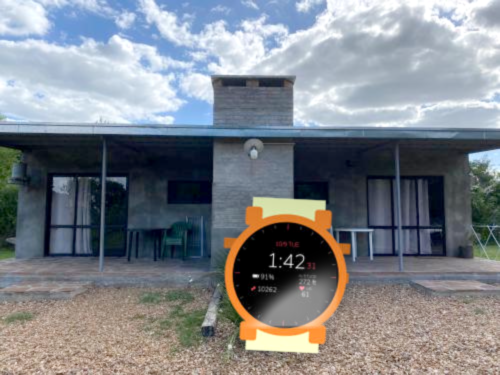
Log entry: 1:42
